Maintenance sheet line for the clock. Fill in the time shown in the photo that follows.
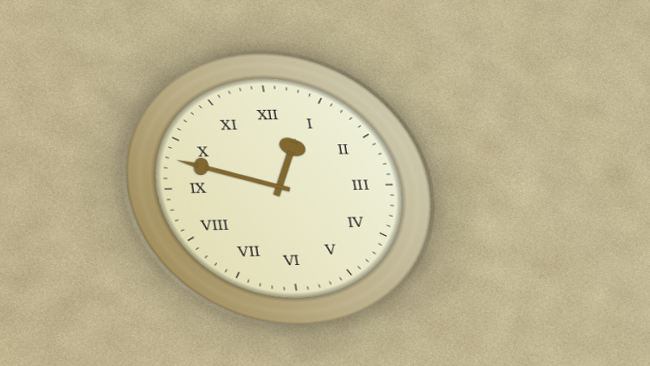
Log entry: 12:48
